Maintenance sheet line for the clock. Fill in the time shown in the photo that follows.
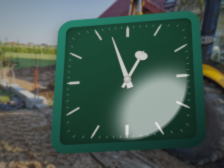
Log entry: 12:57
